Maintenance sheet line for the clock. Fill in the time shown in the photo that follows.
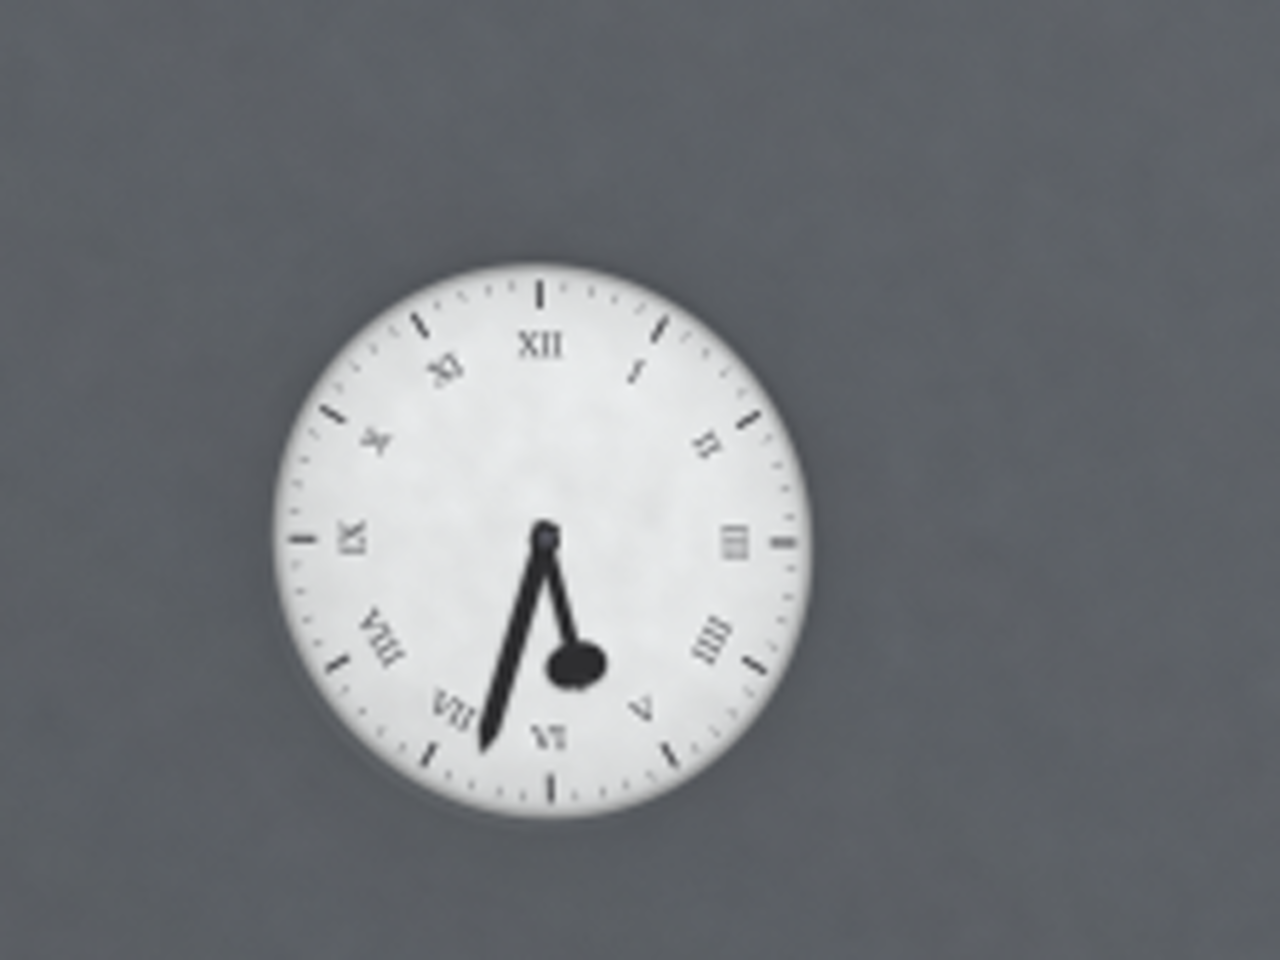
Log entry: 5:33
